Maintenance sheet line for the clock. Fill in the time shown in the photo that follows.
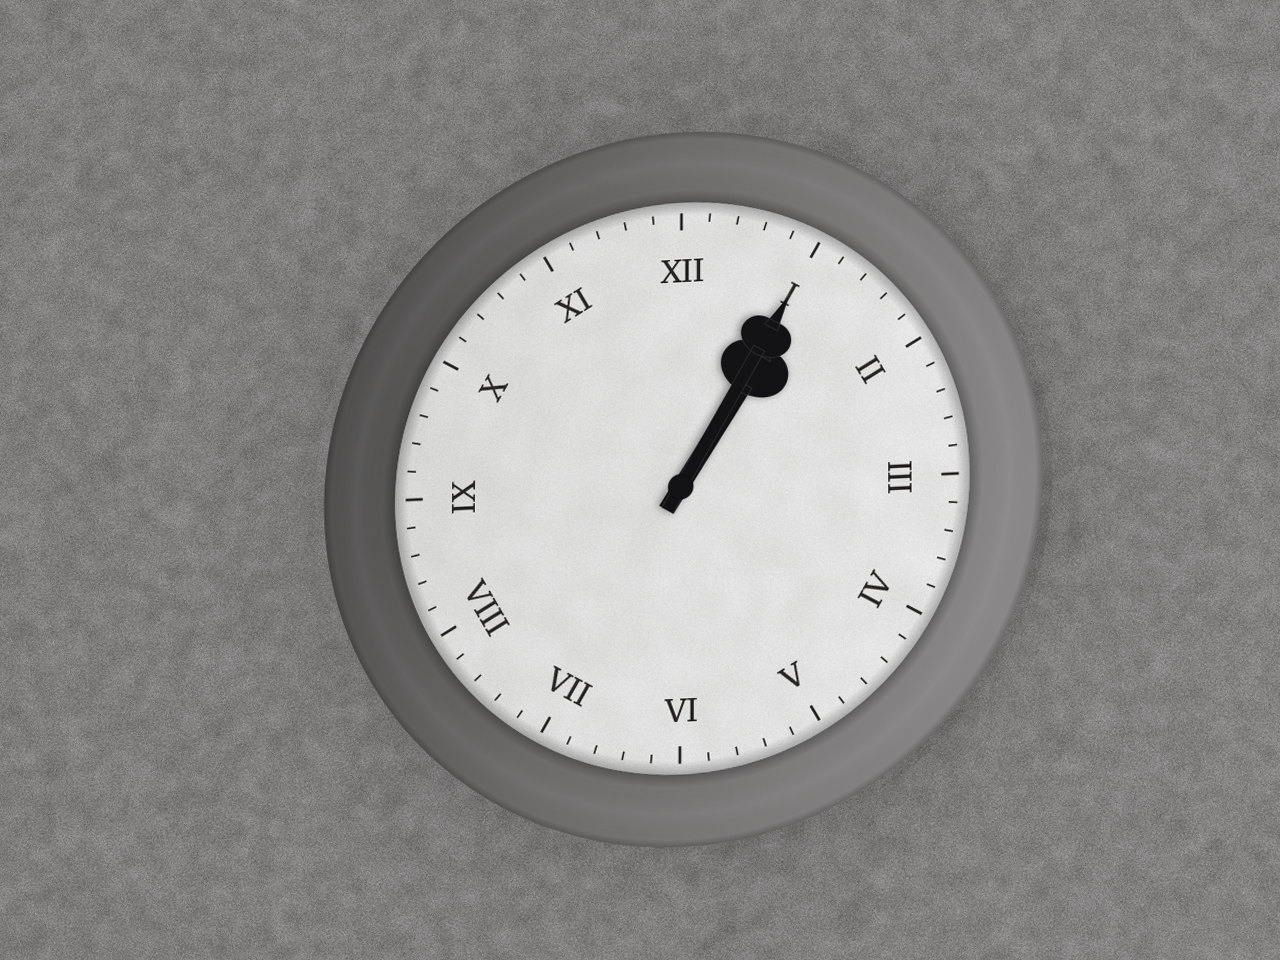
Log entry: 1:05
